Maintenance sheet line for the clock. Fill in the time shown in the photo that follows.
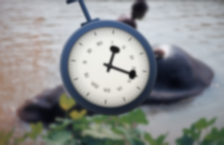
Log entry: 1:22
